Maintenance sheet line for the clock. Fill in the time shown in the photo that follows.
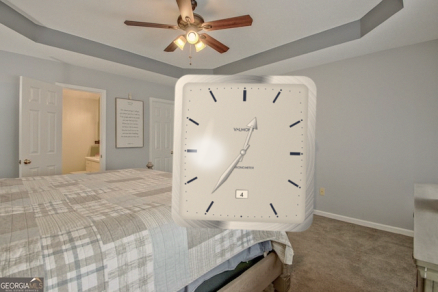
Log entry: 12:36
